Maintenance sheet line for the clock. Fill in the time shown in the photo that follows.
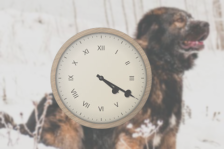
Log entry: 4:20
